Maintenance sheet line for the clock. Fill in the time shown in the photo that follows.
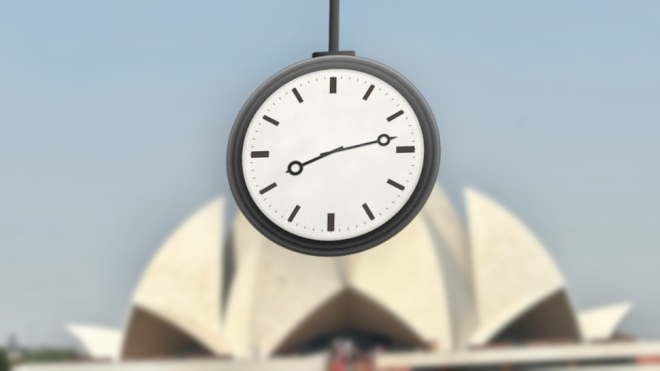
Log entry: 8:13
